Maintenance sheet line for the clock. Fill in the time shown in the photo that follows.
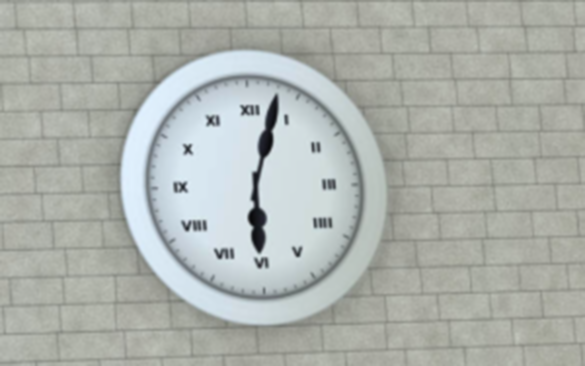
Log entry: 6:03
